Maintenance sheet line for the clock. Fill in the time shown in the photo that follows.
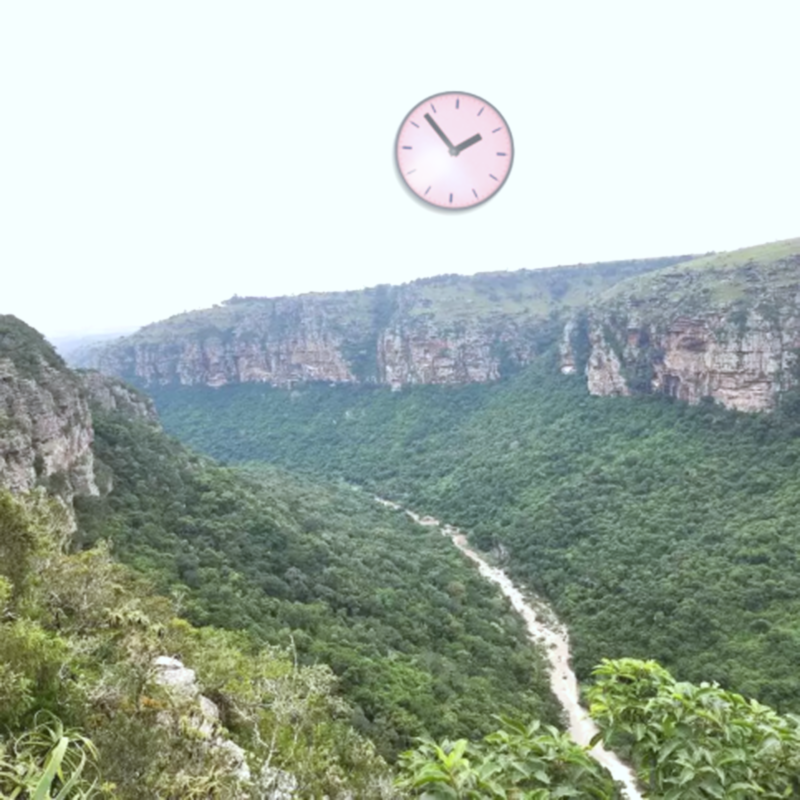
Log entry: 1:53
